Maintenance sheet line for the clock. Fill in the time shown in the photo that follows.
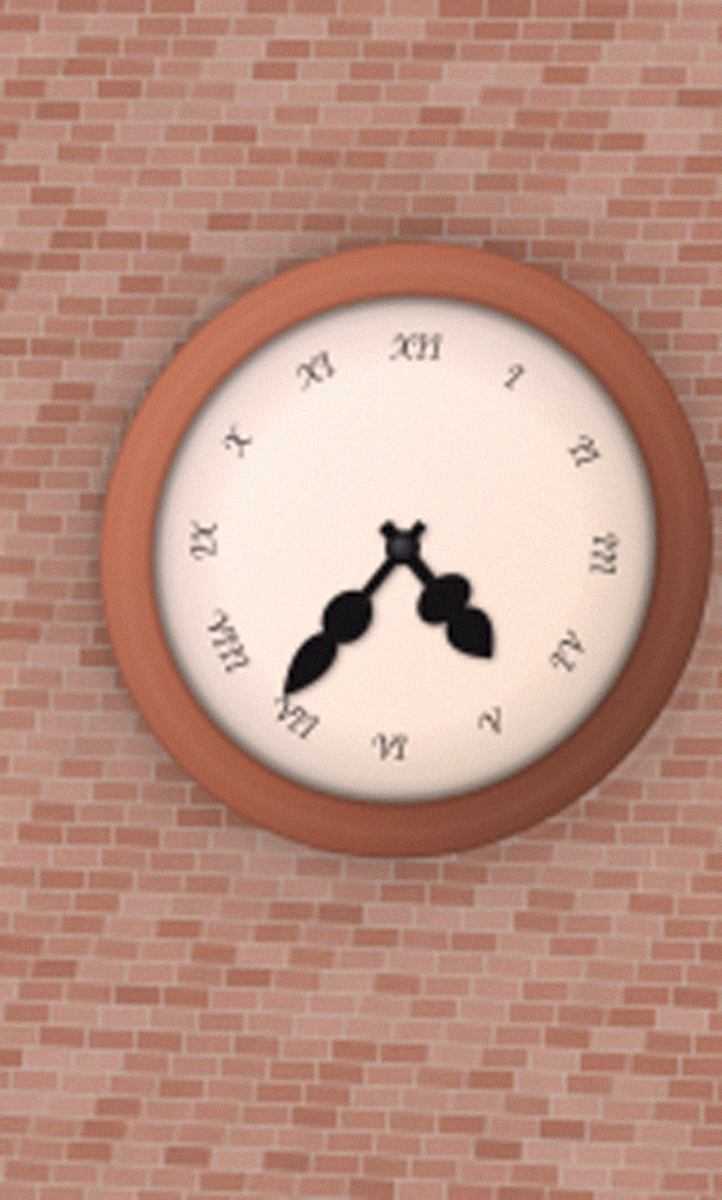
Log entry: 4:36
